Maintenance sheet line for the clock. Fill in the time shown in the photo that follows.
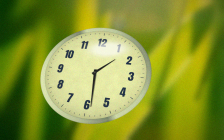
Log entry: 1:29
